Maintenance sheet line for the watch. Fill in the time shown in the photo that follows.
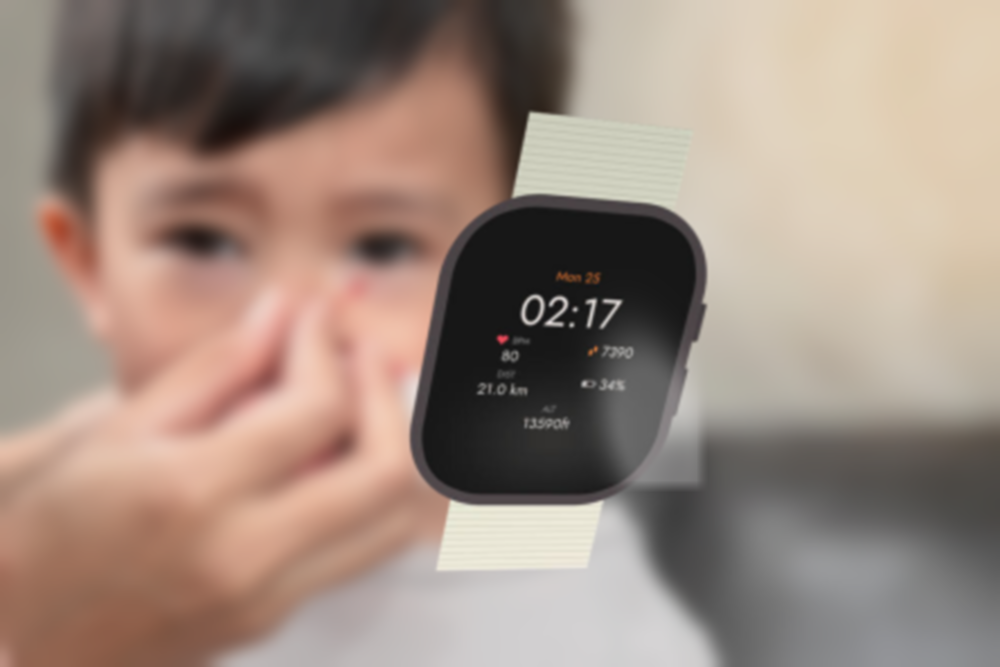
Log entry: 2:17
